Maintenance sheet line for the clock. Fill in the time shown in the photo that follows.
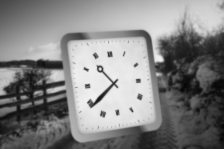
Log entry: 10:39
